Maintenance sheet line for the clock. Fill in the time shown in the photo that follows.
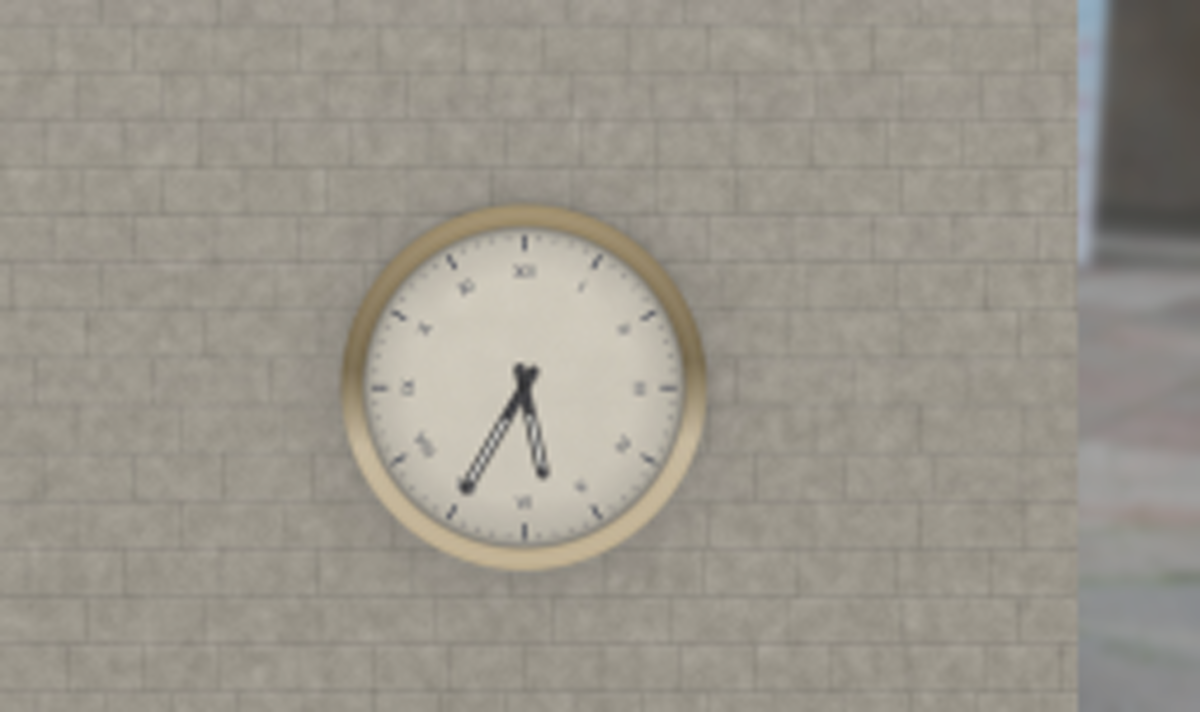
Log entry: 5:35
